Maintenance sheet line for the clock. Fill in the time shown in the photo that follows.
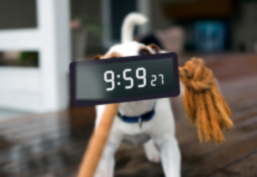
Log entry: 9:59:27
